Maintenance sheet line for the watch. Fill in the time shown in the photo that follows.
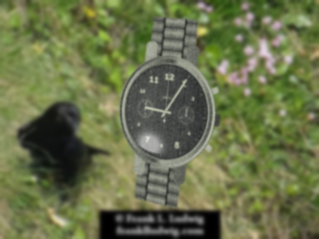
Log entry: 9:05
